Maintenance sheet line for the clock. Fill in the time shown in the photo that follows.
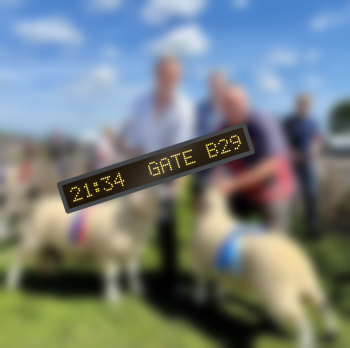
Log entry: 21:34
